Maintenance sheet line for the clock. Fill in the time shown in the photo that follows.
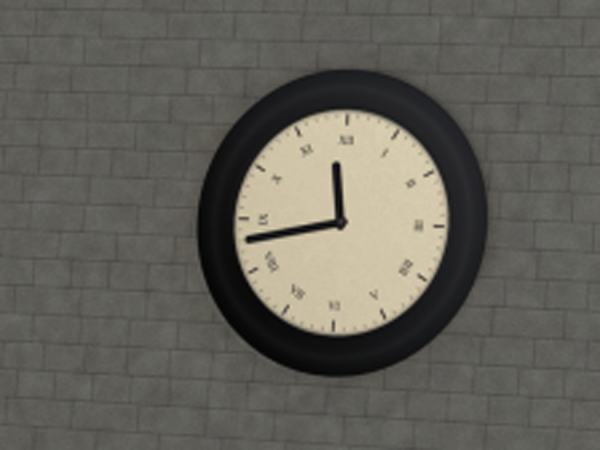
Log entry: 11:43
